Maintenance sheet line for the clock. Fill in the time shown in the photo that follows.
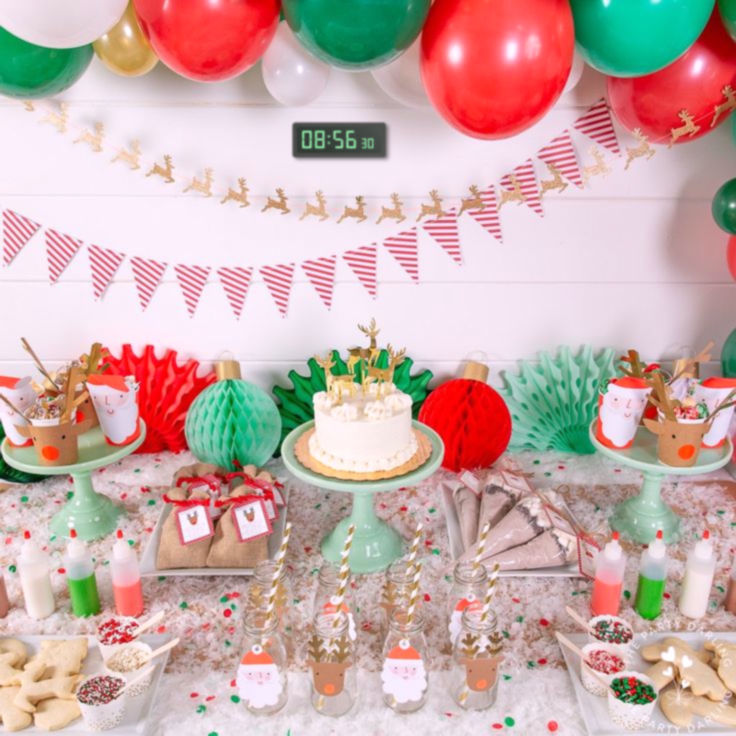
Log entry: 8:56
